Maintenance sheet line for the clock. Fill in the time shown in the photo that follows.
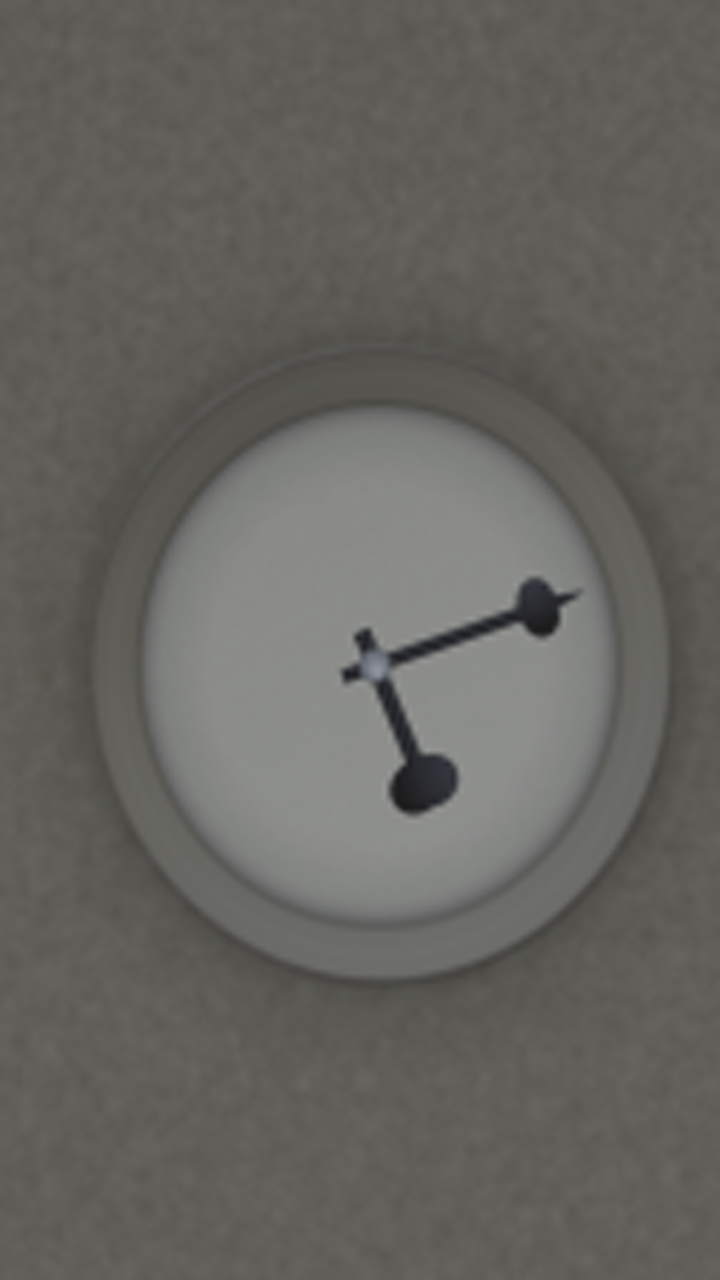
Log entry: 5:12
